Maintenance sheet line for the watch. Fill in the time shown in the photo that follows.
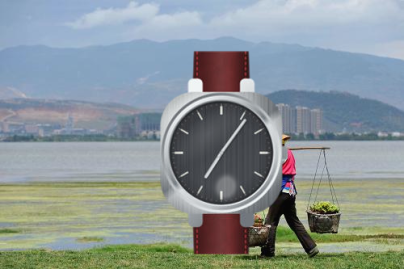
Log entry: 7:06
